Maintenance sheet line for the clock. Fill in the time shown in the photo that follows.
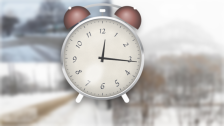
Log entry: 12:16
